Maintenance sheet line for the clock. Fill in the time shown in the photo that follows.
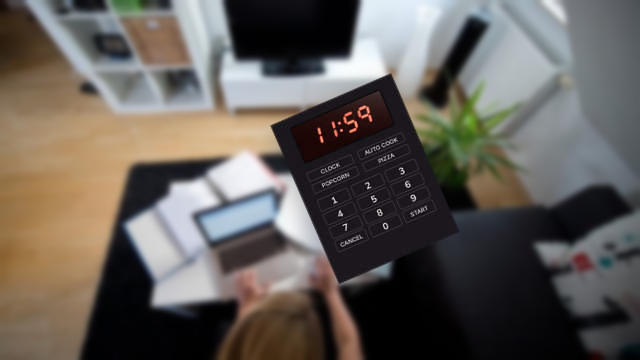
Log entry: 11:59
